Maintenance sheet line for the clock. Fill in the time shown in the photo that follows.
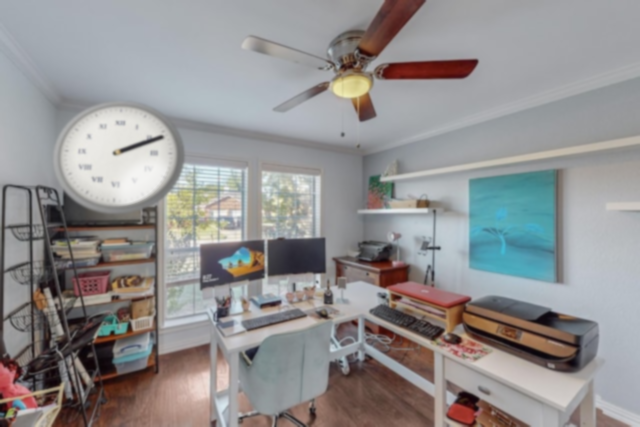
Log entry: 2:11
